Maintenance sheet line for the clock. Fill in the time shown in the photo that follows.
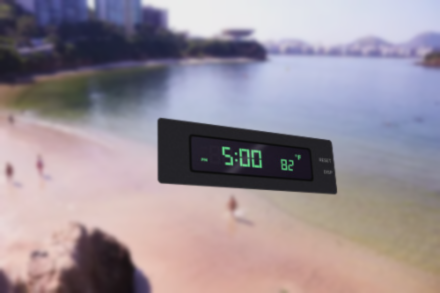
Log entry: 5:00
